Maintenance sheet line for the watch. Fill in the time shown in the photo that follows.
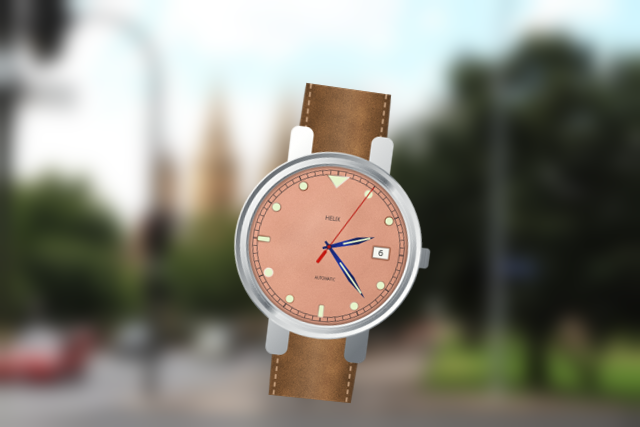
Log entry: 2:23:05
